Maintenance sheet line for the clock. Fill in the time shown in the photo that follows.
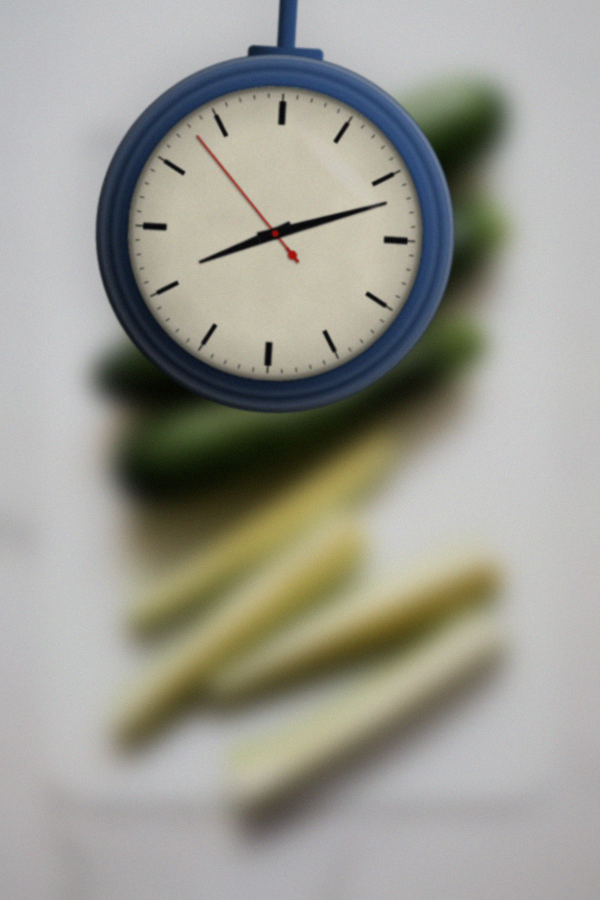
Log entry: 8:11:53
